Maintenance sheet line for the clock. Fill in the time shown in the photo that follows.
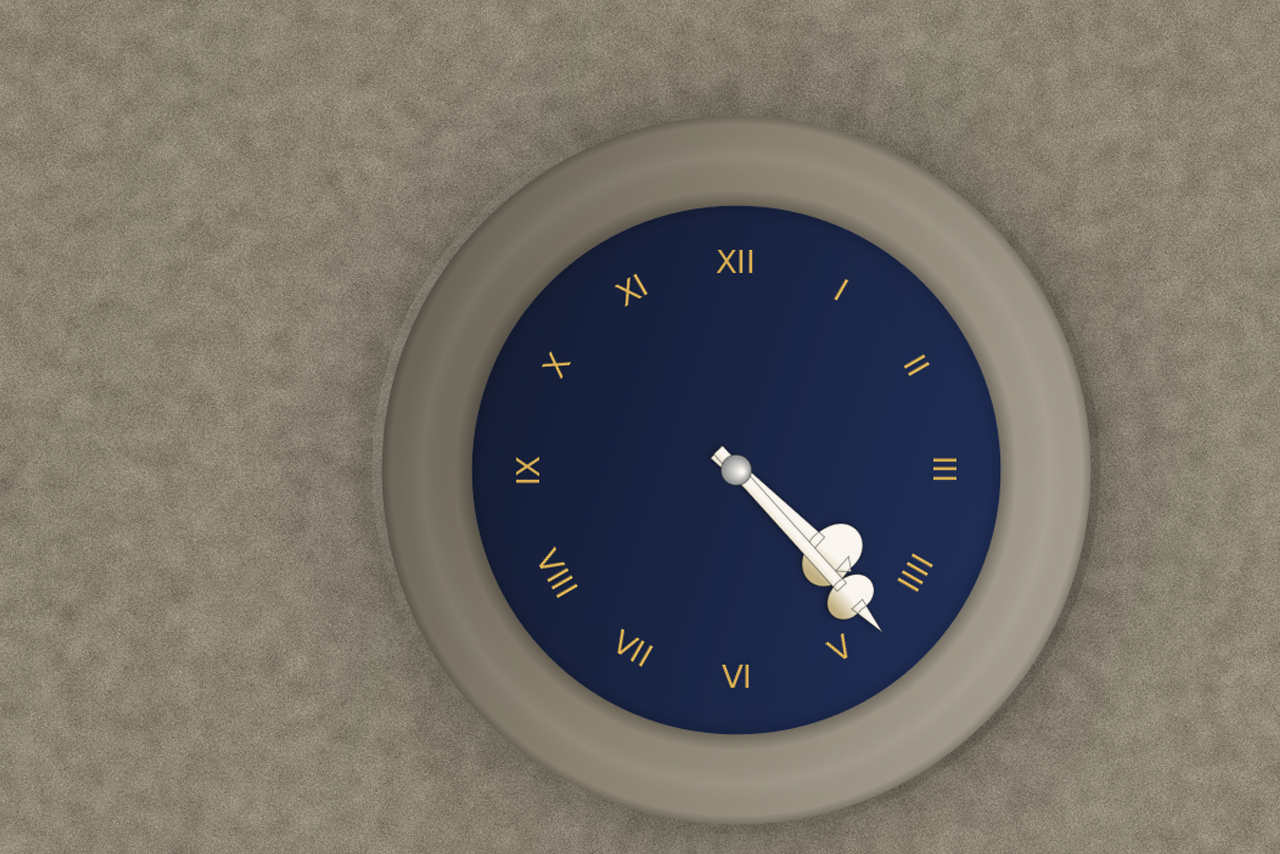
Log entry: 4:23
